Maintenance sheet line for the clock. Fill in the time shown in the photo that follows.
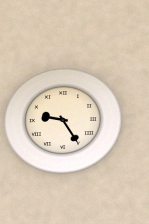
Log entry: 9:25
